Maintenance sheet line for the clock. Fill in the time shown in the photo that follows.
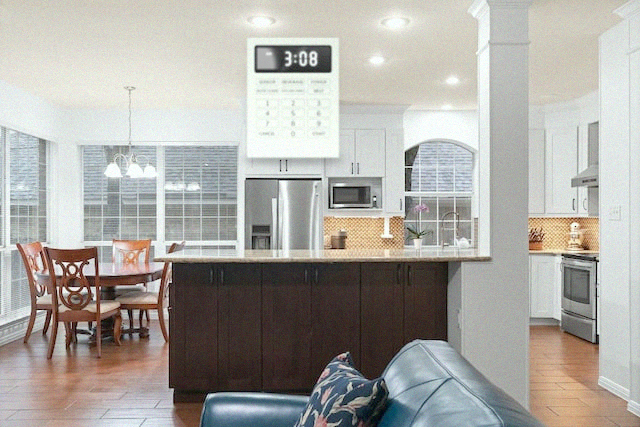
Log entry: 3:08
